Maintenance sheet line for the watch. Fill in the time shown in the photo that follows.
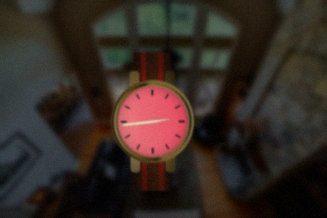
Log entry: 2:44
